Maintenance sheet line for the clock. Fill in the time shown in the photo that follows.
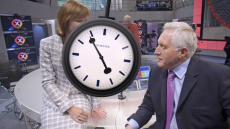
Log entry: 4:54
